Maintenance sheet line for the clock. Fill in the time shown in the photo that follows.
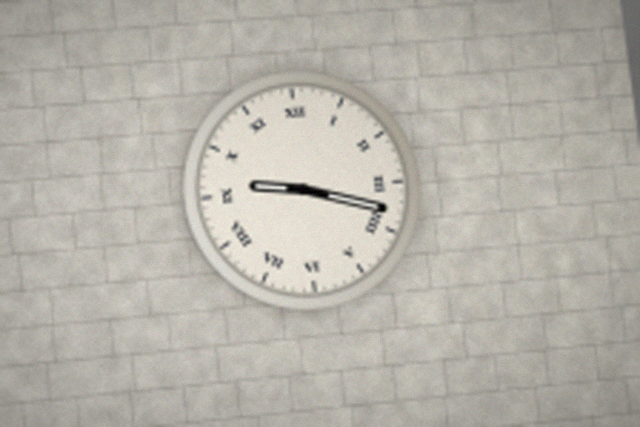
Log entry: 9:18
